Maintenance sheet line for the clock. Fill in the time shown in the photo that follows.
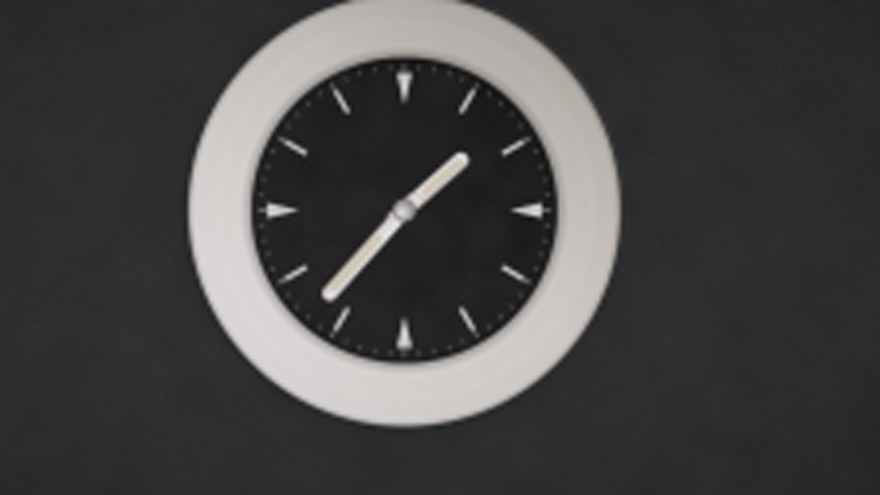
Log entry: 1:37
